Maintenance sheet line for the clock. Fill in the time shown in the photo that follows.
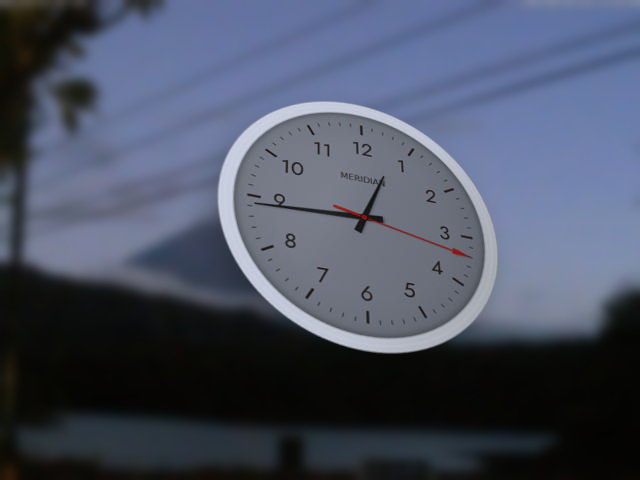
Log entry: 12:44:17
